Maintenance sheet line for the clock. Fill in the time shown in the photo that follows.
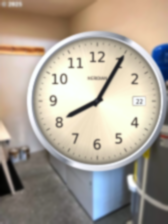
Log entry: 8:05
